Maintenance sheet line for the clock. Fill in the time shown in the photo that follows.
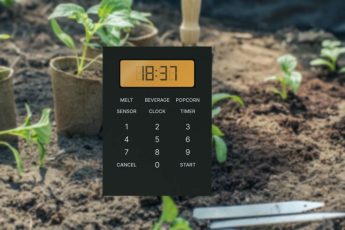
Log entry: 18:37
